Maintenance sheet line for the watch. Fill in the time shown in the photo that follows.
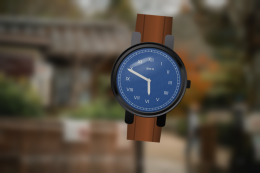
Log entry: 5:49
